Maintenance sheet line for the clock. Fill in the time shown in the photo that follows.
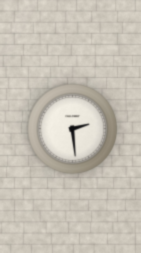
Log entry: 2:29
